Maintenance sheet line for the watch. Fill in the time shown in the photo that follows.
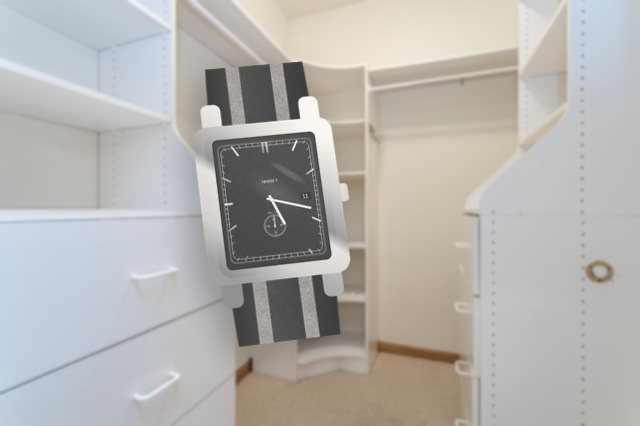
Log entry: 5:18
